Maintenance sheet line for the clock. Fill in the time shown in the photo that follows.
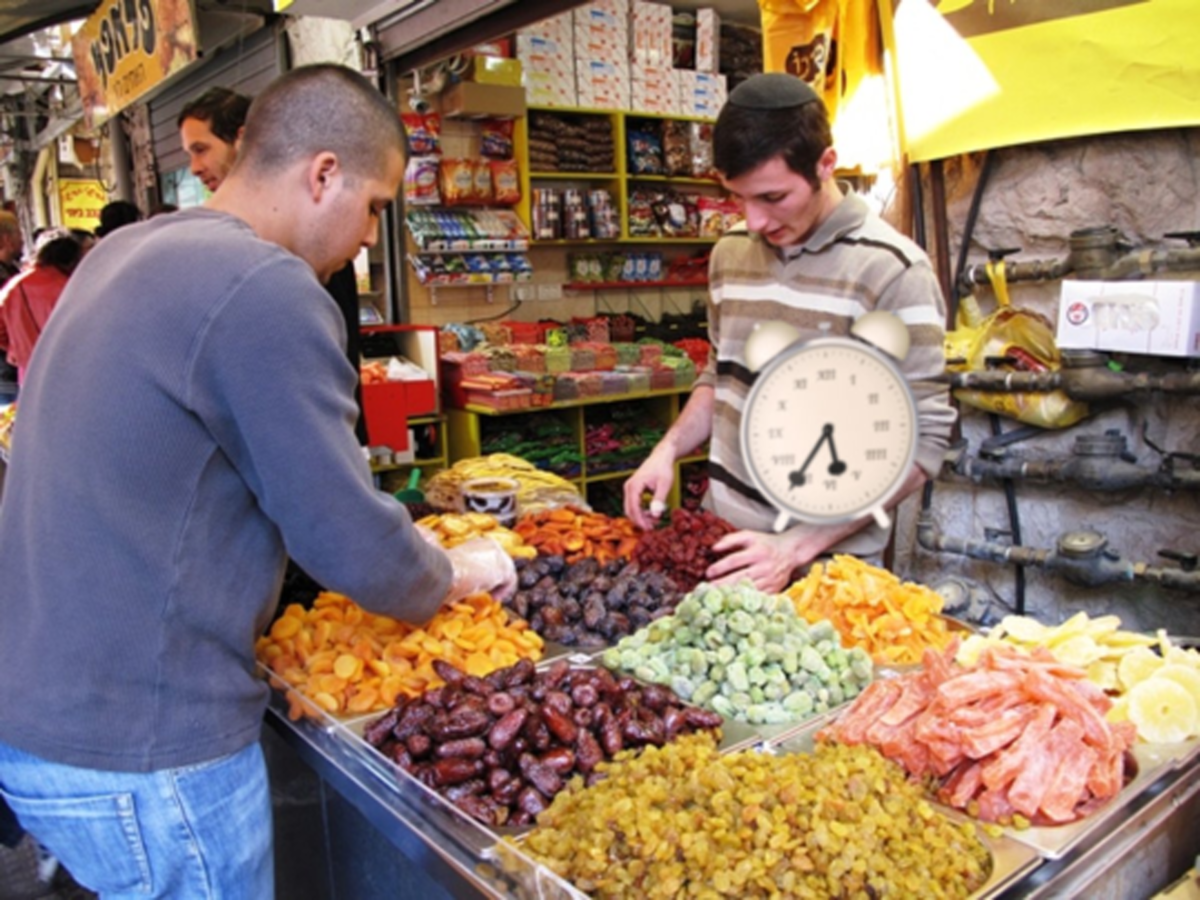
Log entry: 5:36
